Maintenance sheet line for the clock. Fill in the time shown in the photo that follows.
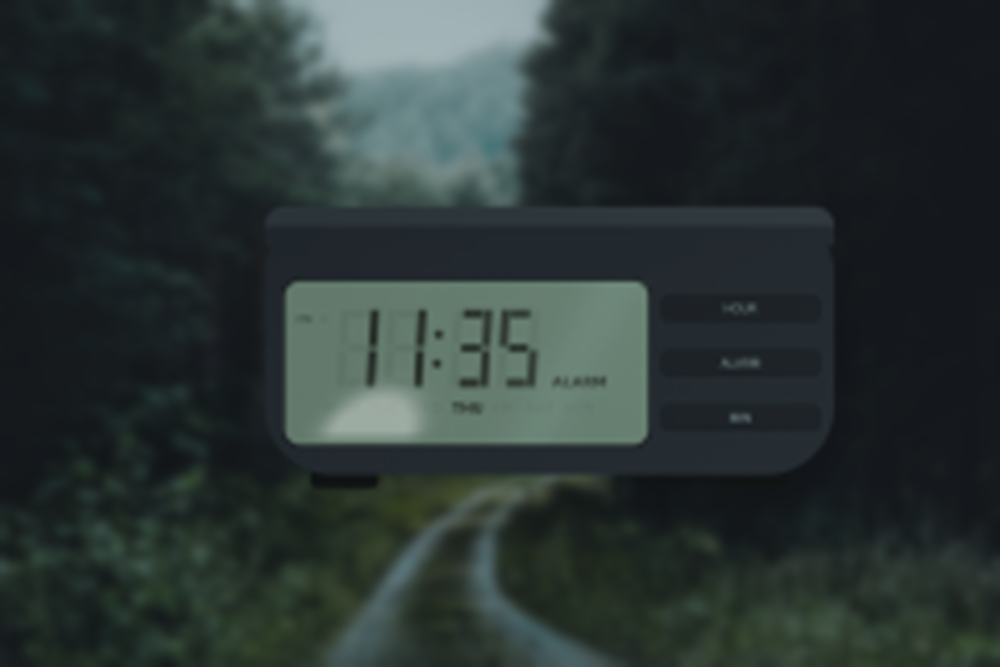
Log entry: 11:35
